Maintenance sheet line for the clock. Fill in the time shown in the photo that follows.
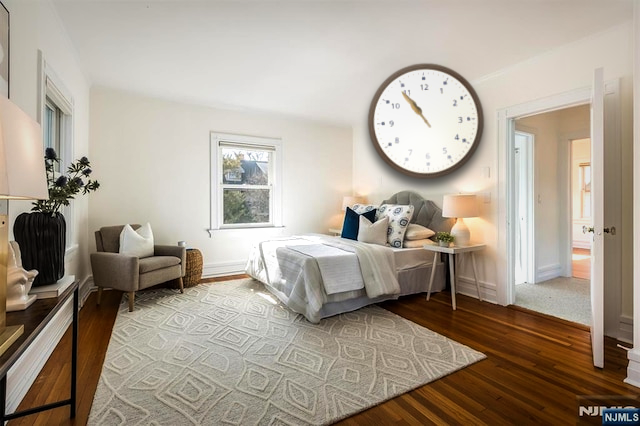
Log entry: 10:54
